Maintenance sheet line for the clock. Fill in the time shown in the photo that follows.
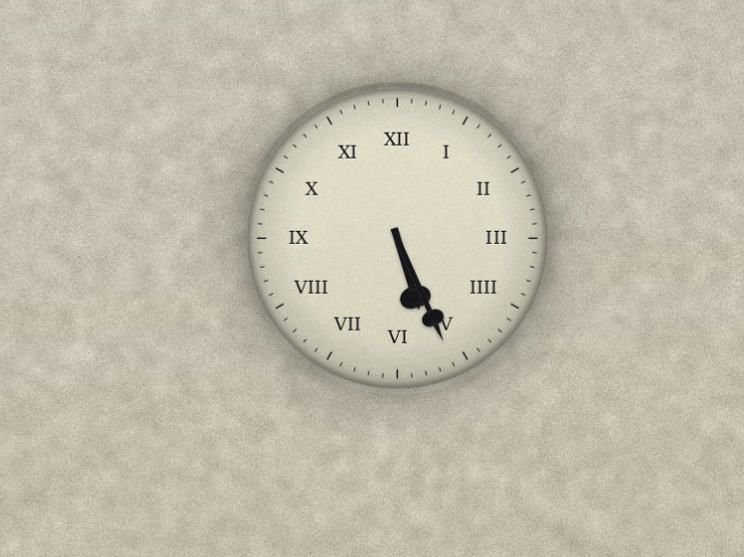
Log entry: 5:26
